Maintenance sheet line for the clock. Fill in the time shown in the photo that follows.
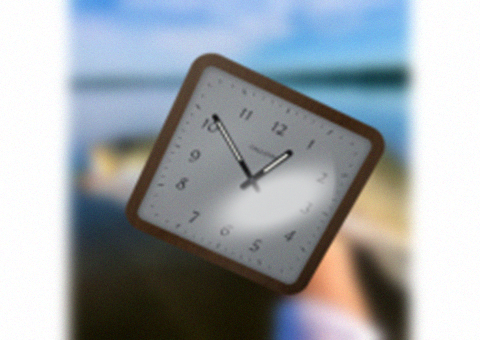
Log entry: 12:51
